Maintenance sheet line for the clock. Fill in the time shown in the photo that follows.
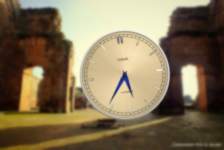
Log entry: 5:36
